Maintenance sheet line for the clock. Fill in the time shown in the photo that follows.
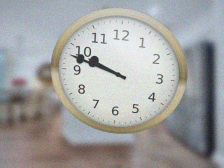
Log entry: 9:48
